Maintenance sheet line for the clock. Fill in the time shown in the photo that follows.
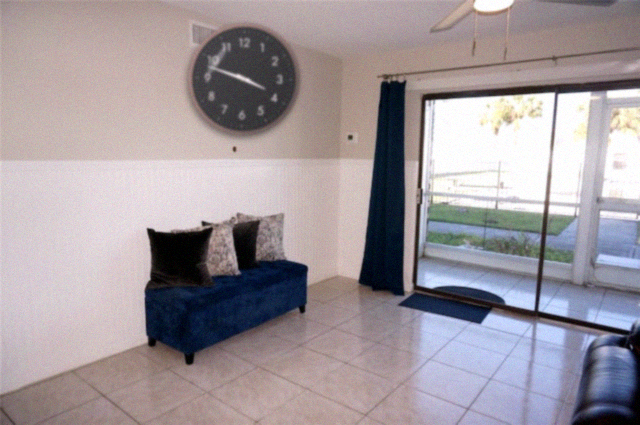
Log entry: 3:48
